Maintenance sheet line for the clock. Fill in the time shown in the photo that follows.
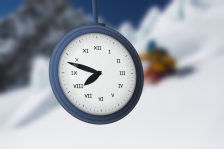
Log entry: 7:48
